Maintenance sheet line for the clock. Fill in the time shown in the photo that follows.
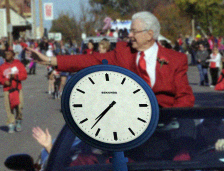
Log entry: 7:37
